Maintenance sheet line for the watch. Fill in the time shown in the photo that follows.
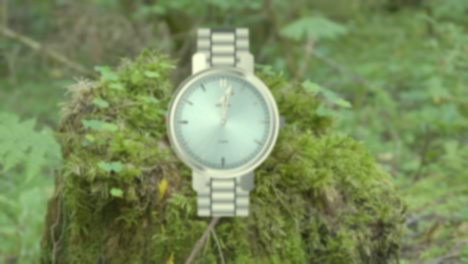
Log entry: 12:02
